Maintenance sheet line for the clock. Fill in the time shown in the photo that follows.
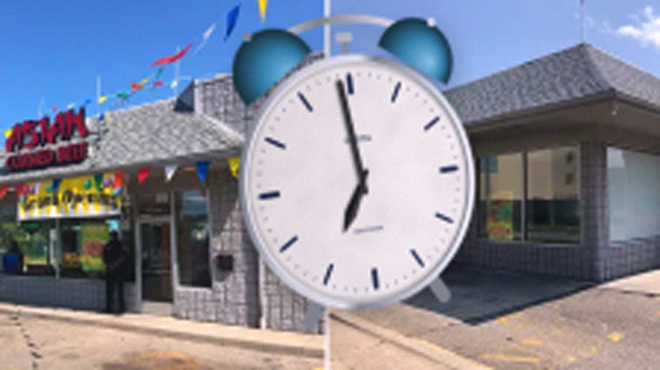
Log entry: 6:59
